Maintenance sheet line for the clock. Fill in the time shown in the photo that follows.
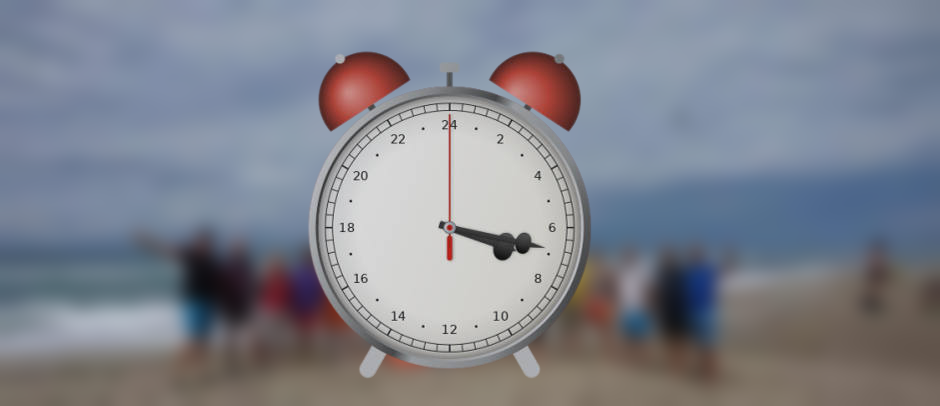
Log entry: 7:17:00
